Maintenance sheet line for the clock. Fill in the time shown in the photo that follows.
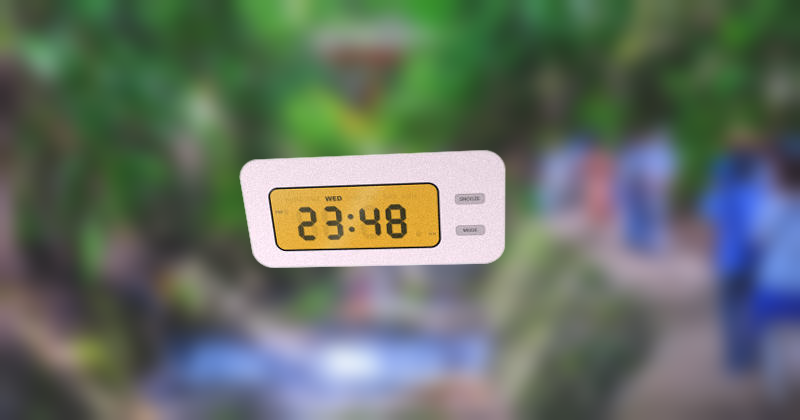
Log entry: 23:48
